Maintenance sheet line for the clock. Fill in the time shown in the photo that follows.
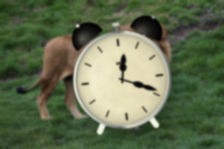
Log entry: 12:19
